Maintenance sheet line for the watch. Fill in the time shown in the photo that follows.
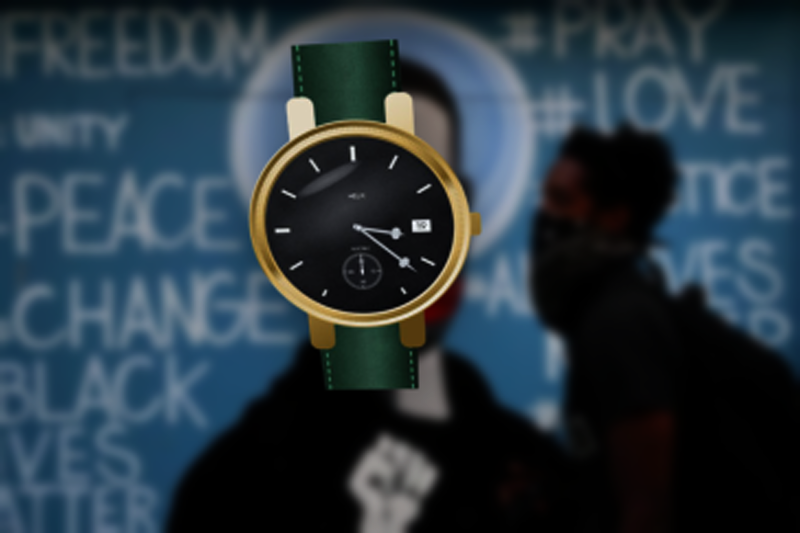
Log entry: 3:22
